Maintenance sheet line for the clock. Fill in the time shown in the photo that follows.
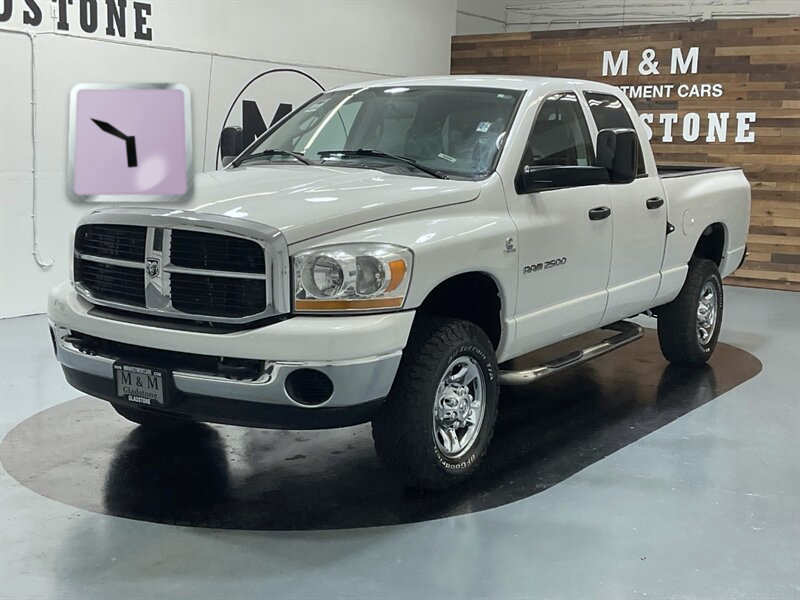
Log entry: 5:50
